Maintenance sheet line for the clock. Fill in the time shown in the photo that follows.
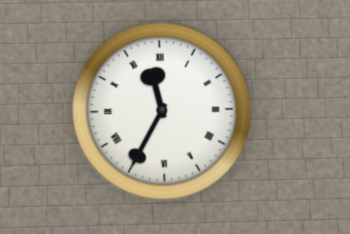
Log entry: 11:35
